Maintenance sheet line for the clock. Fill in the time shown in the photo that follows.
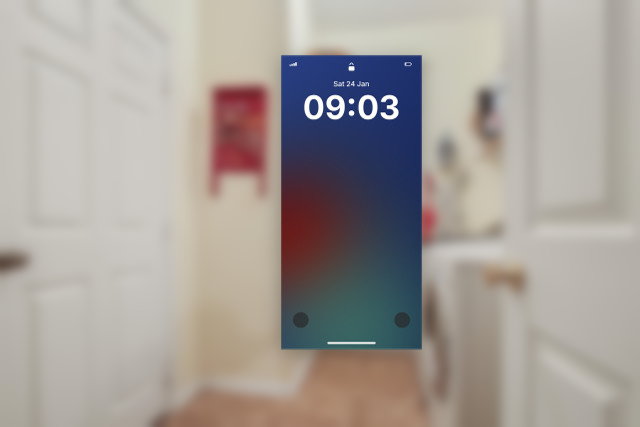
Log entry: 9:03
